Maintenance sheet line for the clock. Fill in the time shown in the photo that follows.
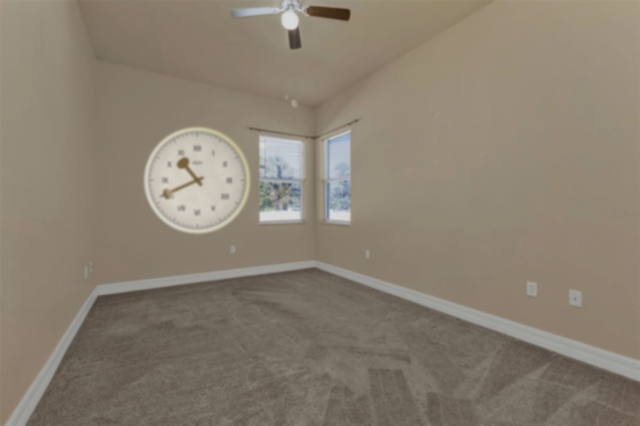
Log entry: 10:41
